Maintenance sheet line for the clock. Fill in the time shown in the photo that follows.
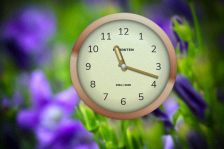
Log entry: 11:18
